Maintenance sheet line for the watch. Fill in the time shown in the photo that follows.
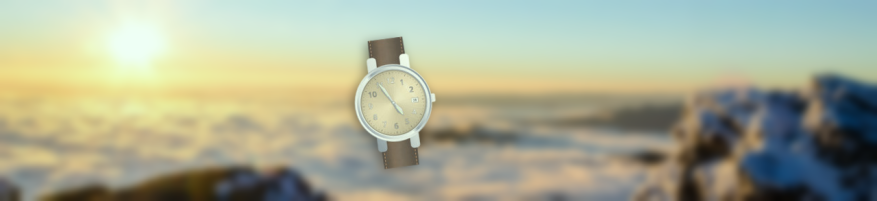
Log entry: 4:55
